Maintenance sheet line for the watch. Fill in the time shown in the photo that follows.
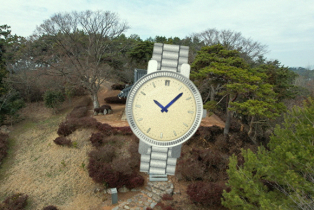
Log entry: 10:07
